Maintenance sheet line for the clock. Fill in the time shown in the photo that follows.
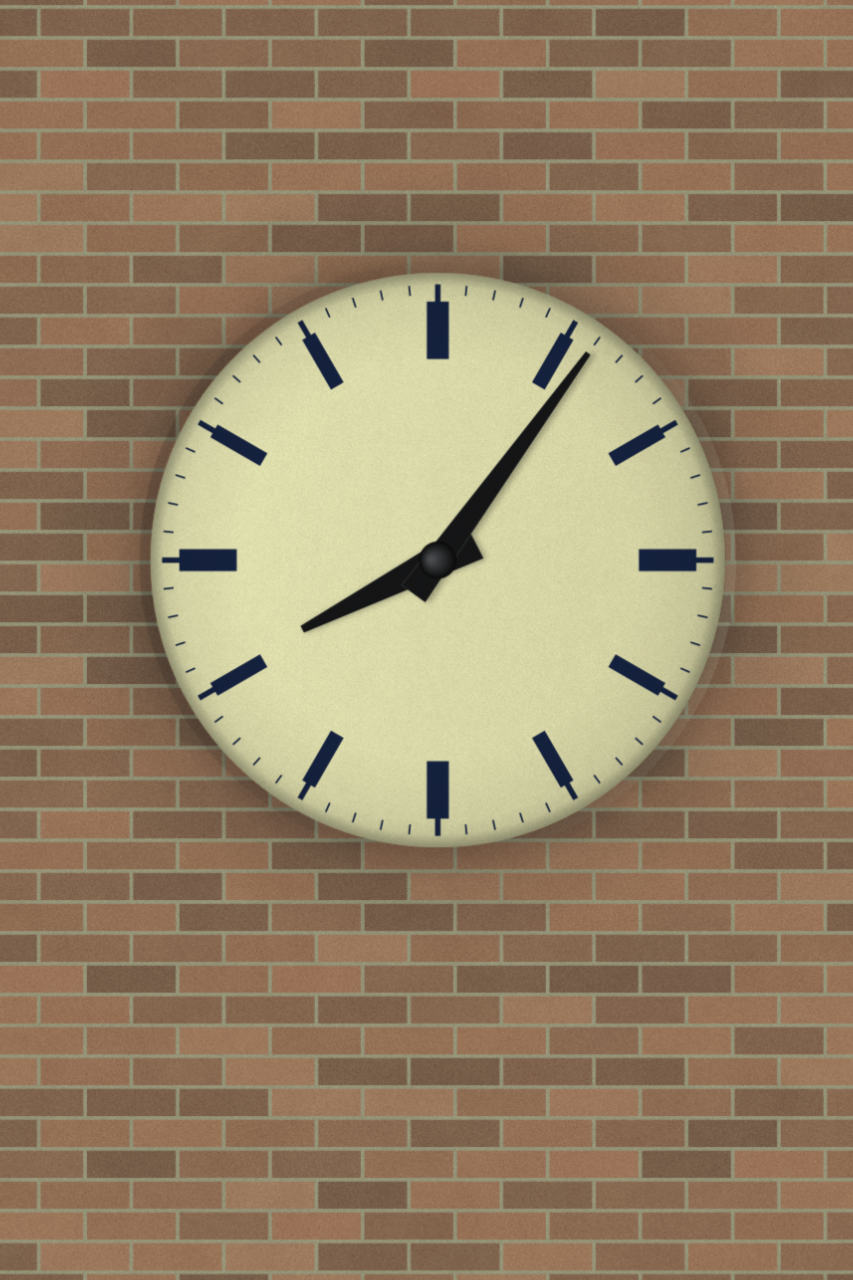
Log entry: 8:06
